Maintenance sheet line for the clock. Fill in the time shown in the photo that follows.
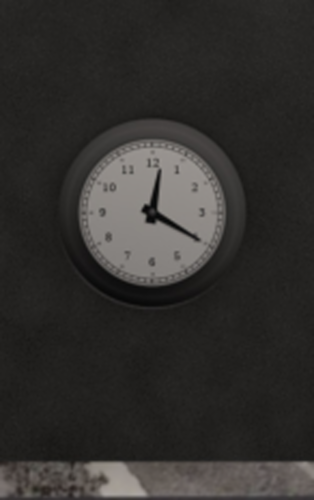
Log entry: 12:20
